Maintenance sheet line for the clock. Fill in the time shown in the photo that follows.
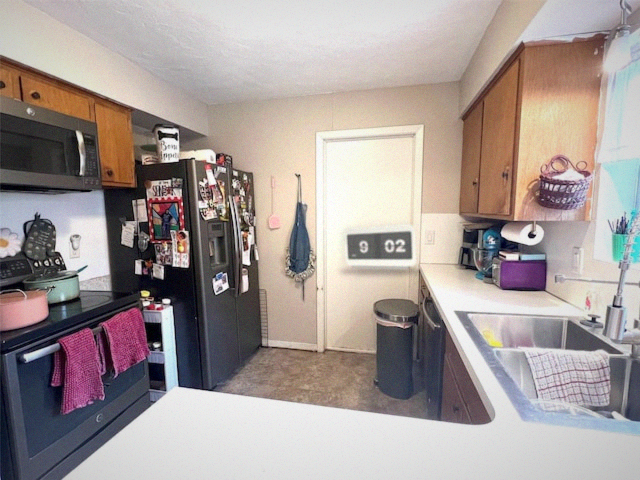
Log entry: 9:02
